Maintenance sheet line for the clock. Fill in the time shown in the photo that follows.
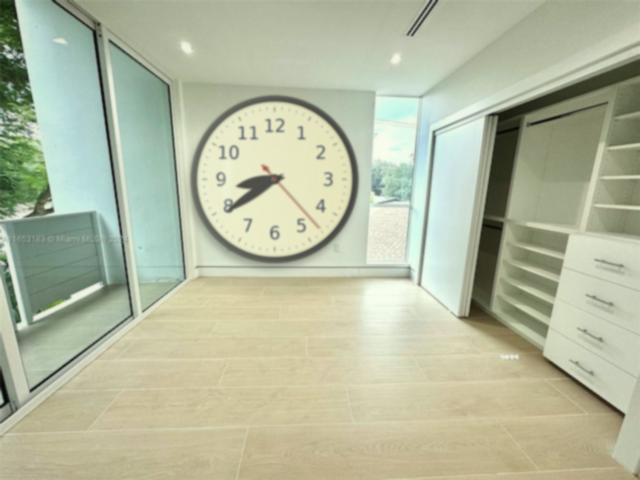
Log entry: 8:39:23
